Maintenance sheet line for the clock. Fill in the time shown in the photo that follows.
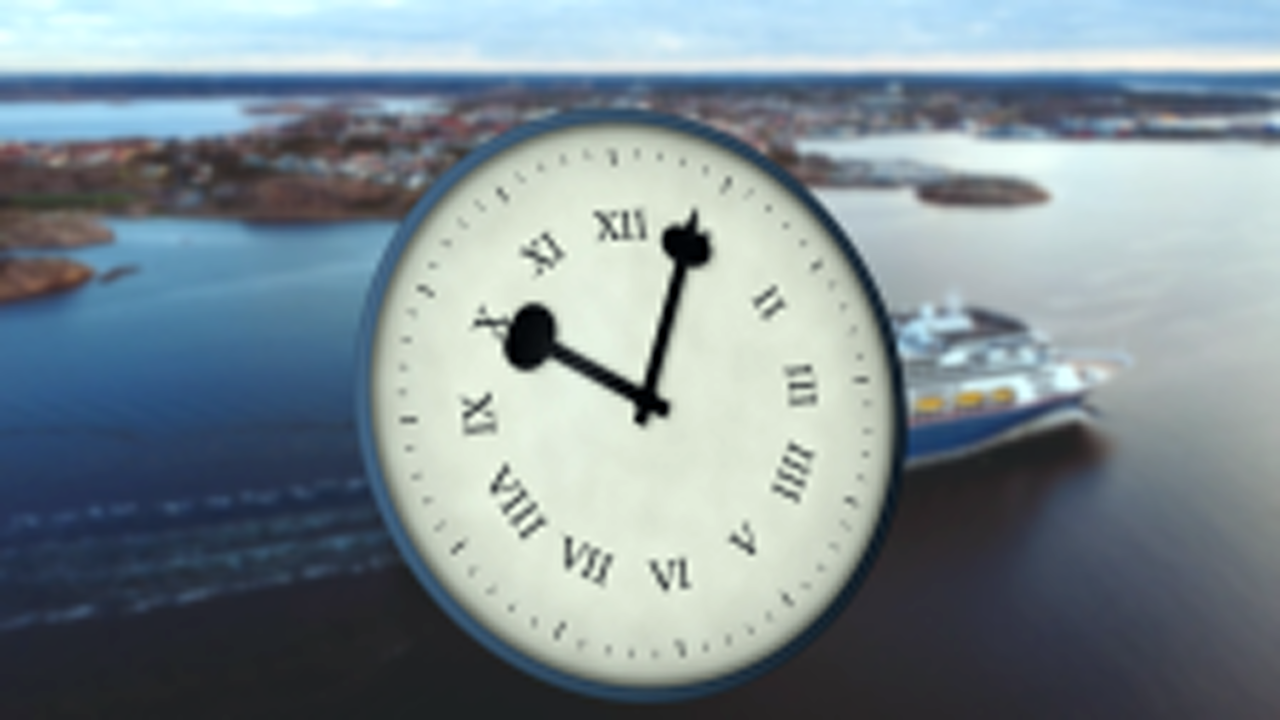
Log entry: 10:04
